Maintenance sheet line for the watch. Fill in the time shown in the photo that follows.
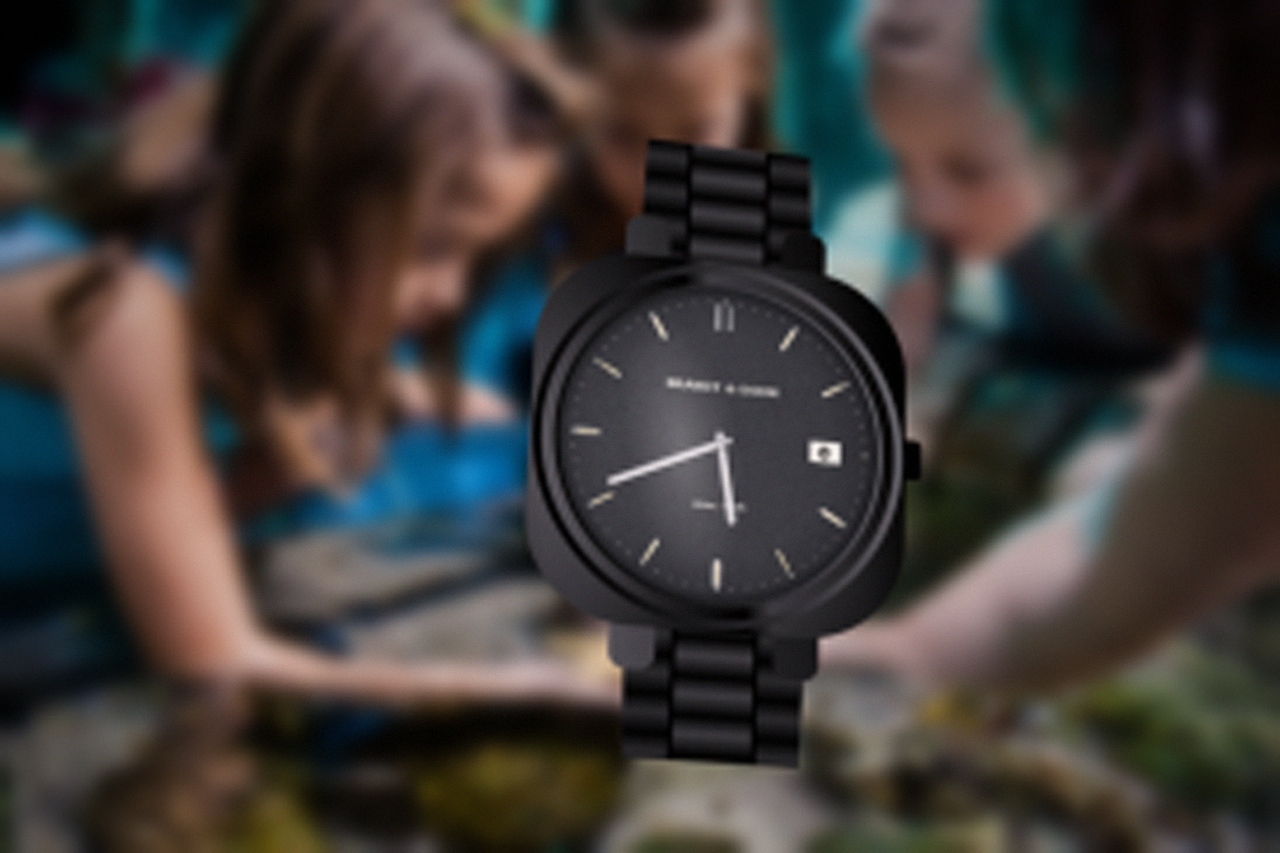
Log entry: 5:41
